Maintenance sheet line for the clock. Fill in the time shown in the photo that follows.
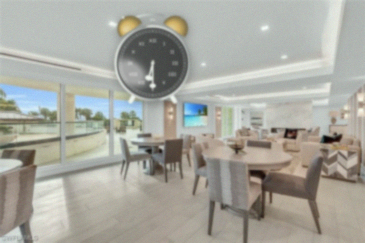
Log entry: 6:30
